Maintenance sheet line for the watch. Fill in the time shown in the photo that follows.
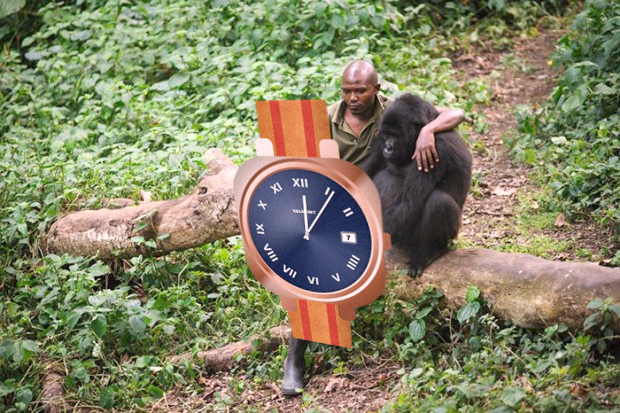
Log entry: 12:06
